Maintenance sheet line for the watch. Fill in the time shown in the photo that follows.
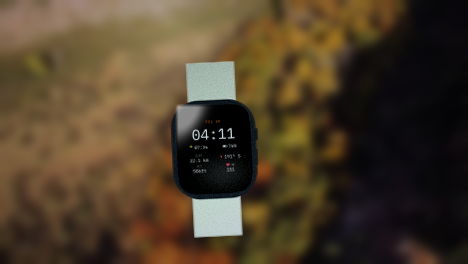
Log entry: 4:11
